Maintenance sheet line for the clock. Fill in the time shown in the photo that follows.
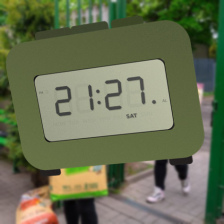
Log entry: 21:27
